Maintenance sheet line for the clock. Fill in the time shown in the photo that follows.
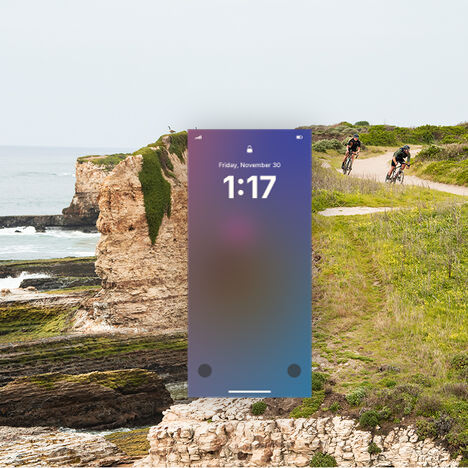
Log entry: 1:17
